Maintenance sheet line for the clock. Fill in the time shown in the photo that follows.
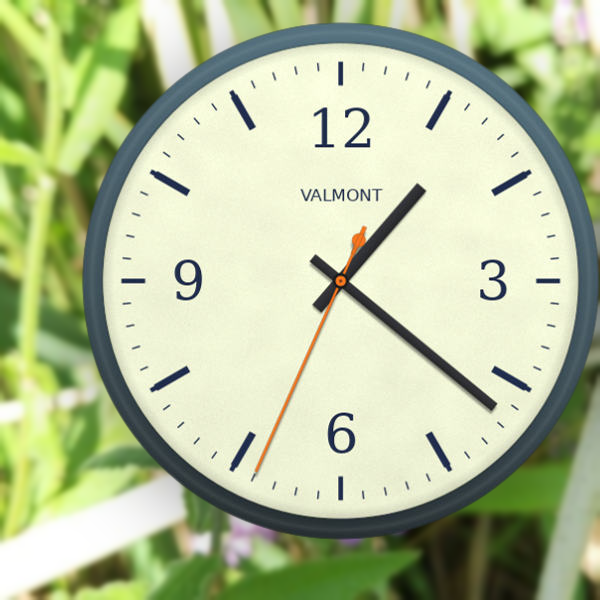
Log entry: 1:21:34
